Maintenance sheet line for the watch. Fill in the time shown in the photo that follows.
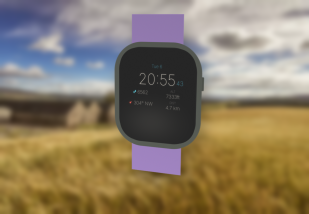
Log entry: 20:55
